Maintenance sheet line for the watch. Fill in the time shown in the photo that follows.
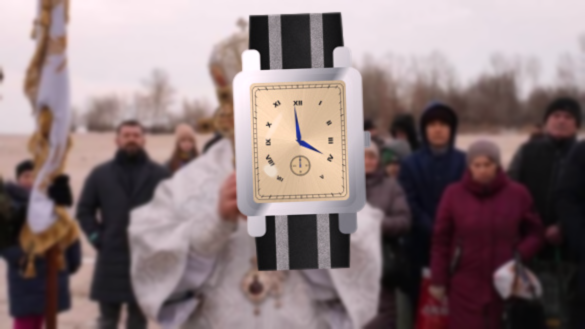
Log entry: 3:59
